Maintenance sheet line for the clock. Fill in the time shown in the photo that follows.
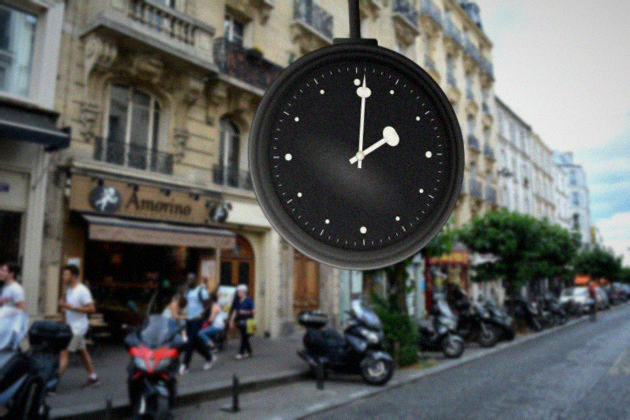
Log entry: 2:01
